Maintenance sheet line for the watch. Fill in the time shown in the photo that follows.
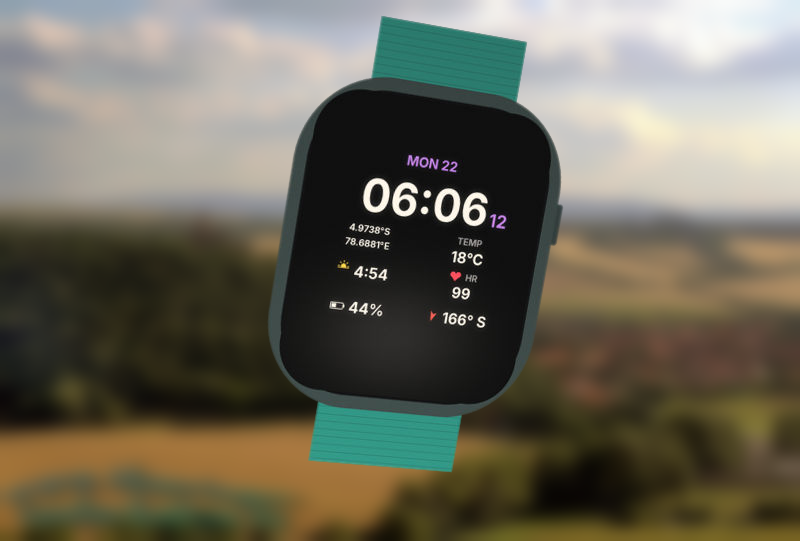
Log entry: 6:06:12
